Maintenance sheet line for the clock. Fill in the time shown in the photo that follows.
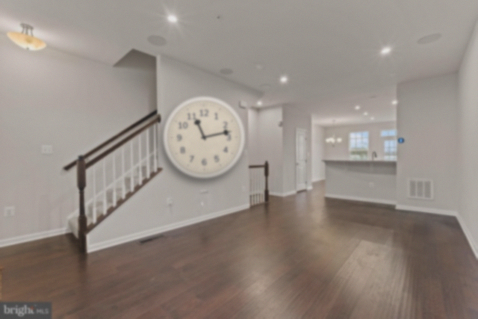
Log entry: 11:13
